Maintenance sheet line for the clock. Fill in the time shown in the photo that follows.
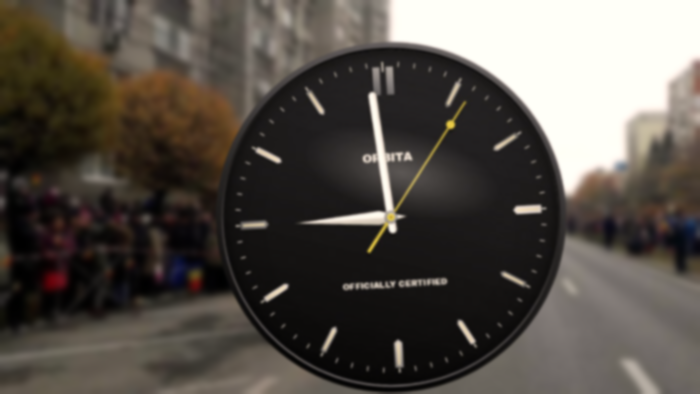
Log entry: 8:59:06
